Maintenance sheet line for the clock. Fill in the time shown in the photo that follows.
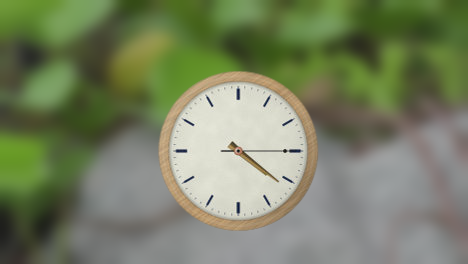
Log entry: 4:21:15
